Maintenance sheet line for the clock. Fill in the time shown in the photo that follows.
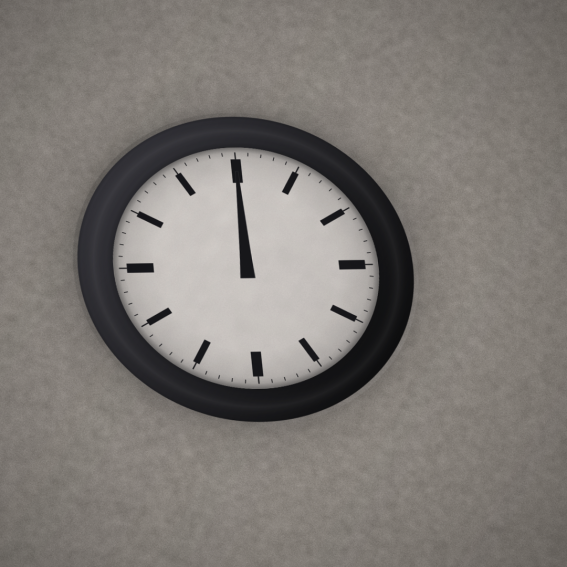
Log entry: 12:00
